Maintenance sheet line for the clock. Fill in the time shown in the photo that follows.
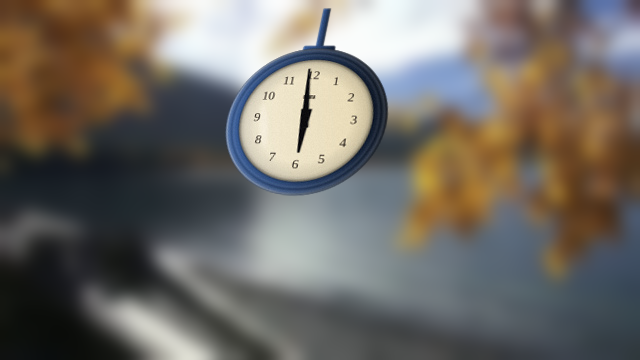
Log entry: 5:59
